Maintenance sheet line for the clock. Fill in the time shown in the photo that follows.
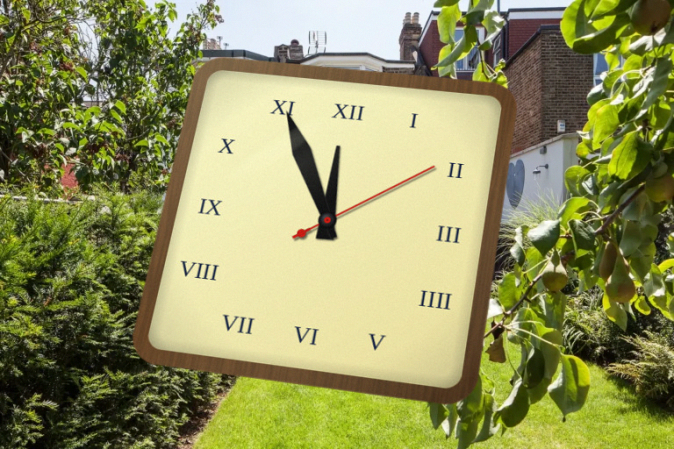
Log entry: 11:55:09
